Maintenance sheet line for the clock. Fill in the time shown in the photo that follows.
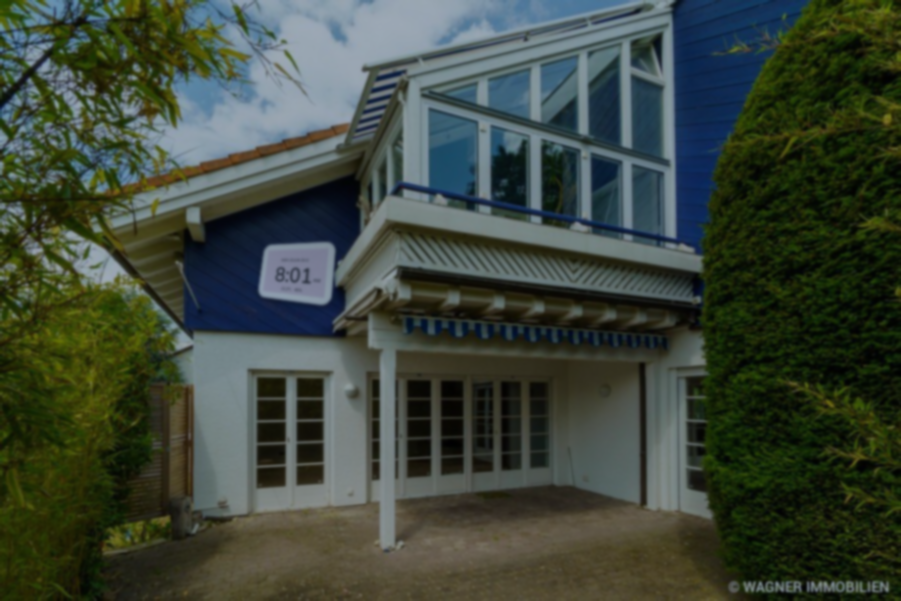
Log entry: 8:01
